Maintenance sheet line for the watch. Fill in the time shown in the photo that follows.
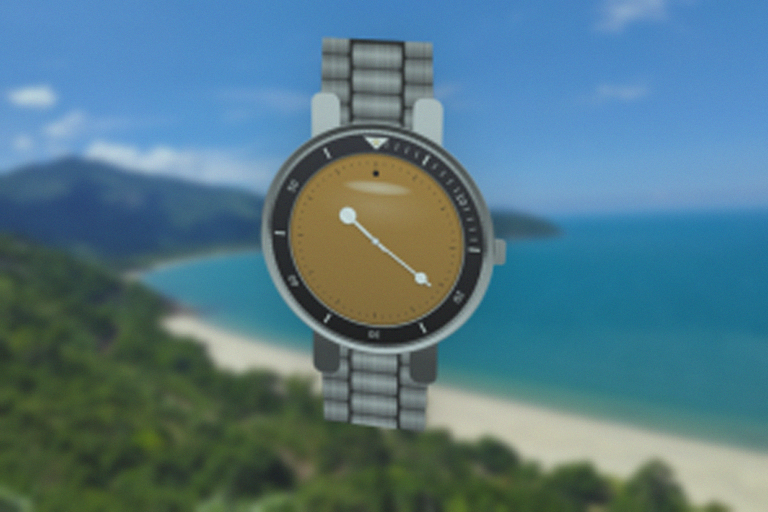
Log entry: 10:21
